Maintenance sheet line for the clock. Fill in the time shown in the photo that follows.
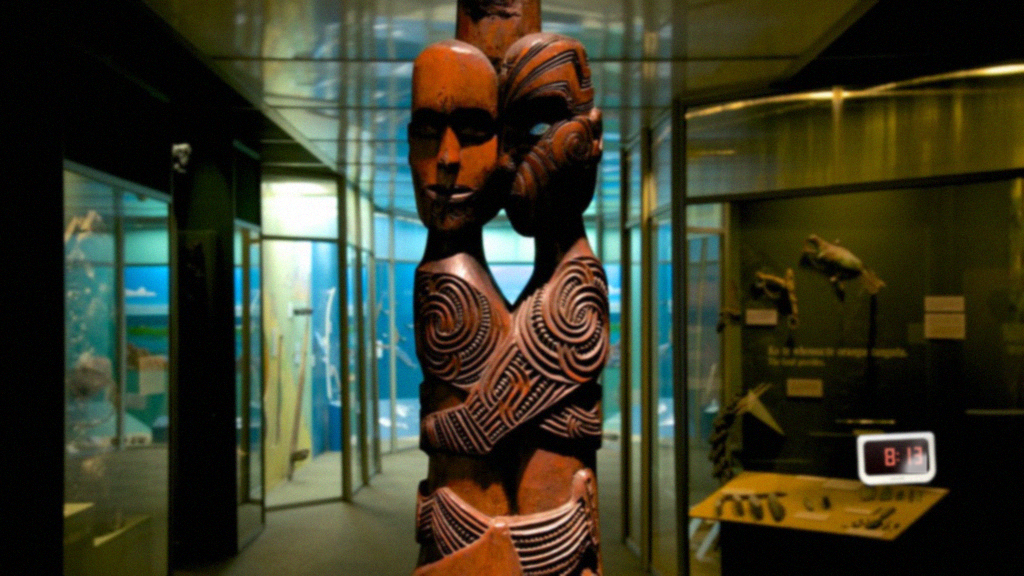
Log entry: 8:13
